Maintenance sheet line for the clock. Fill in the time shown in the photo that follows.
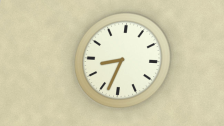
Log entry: 8:33
